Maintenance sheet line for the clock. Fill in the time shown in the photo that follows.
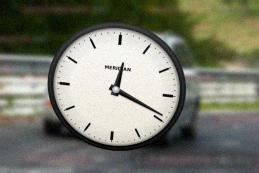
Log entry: 12:19
